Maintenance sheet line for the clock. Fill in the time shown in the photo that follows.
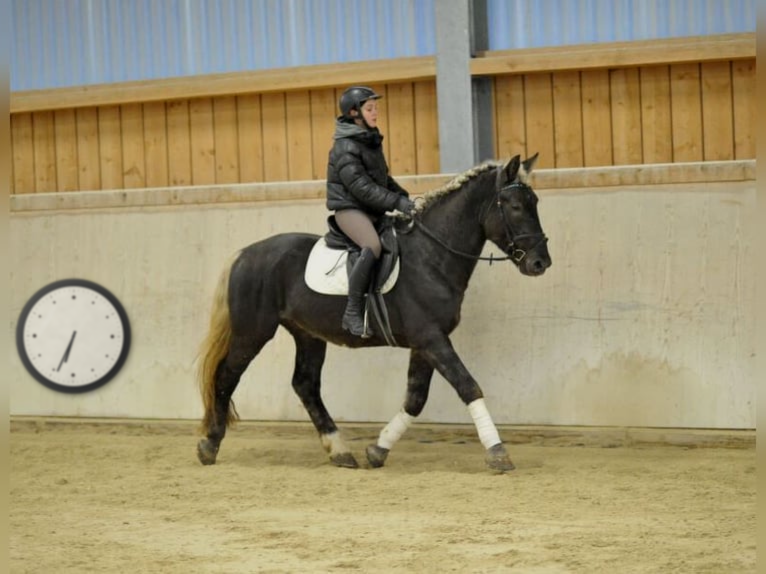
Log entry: 6:34
